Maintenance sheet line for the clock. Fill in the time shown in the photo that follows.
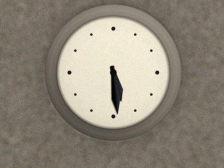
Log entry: 5:29
